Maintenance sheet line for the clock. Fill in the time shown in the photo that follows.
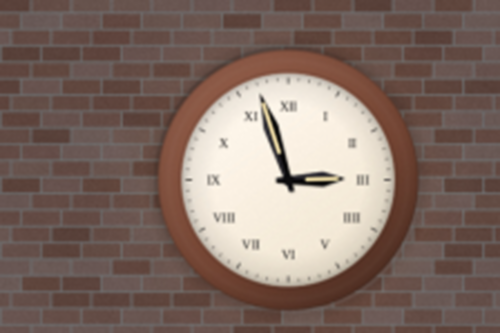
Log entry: 2:57
